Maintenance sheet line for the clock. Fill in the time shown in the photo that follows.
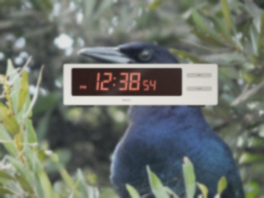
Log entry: 12:38
